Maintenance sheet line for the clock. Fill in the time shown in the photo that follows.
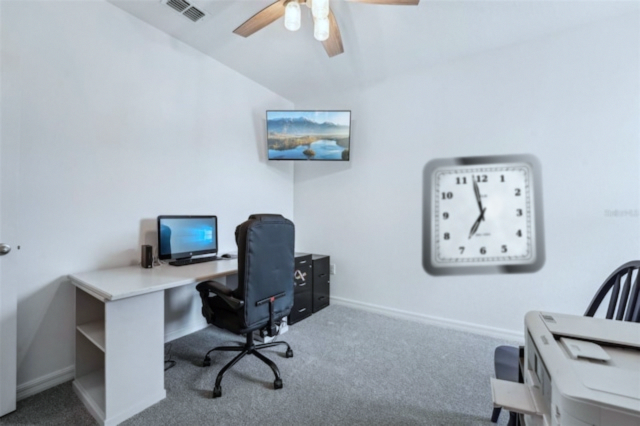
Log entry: 6:58
